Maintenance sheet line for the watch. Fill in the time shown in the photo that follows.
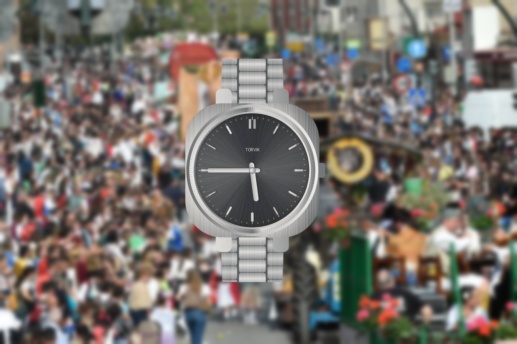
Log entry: 5:45
